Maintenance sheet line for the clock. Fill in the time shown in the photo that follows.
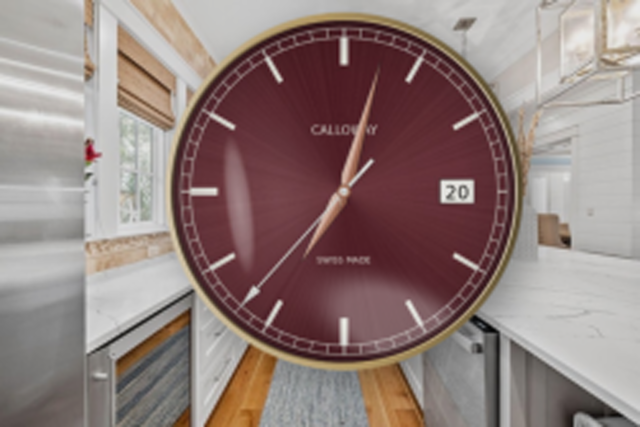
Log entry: 7:02:37
